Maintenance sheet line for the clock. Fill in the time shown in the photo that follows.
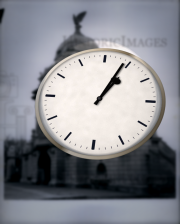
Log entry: 1:04
